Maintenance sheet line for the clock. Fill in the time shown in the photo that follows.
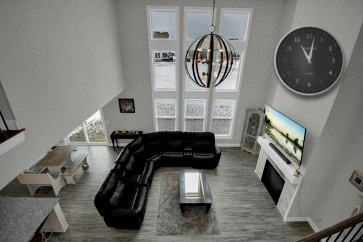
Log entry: 11:02
